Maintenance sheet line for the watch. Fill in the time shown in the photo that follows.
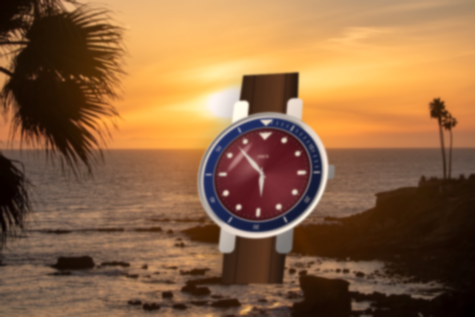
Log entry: 5:53
